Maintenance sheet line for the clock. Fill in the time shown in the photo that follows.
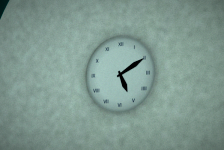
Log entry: 5:10
